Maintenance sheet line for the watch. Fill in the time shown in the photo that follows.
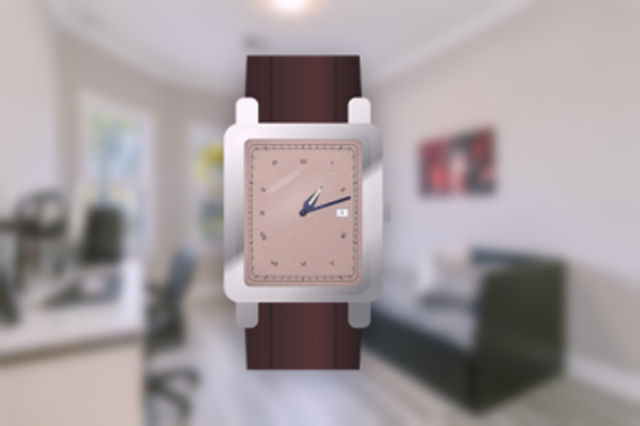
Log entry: 1:12
